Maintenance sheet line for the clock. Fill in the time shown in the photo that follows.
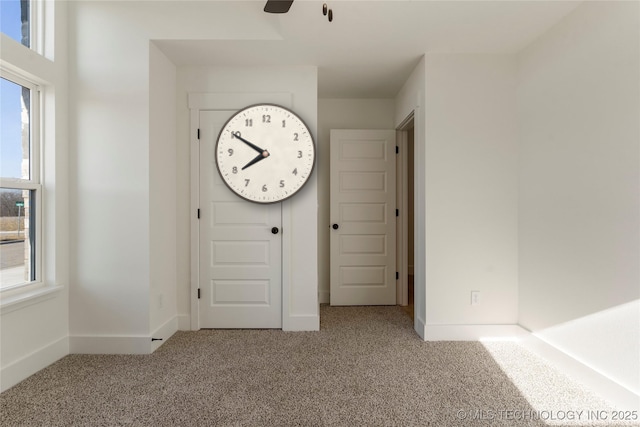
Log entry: 7:50
